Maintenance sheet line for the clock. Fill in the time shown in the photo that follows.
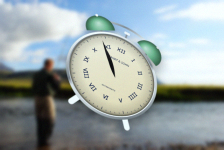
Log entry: 10:54
